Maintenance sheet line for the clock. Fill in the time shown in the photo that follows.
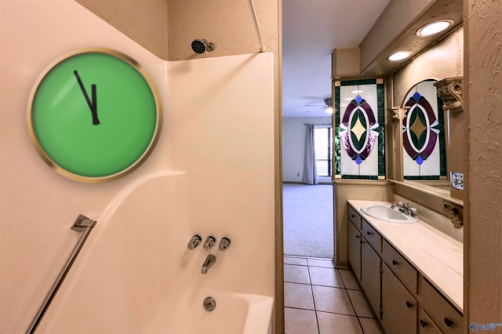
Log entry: 11:56
